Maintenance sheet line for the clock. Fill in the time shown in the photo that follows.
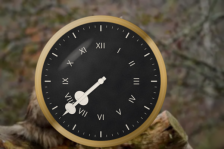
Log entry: 7:38
